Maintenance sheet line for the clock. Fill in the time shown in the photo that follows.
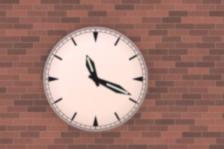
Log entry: 11:19
